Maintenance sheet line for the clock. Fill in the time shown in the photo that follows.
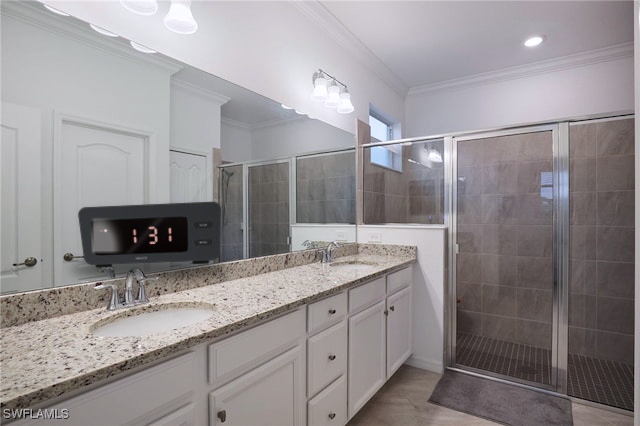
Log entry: 1:31
